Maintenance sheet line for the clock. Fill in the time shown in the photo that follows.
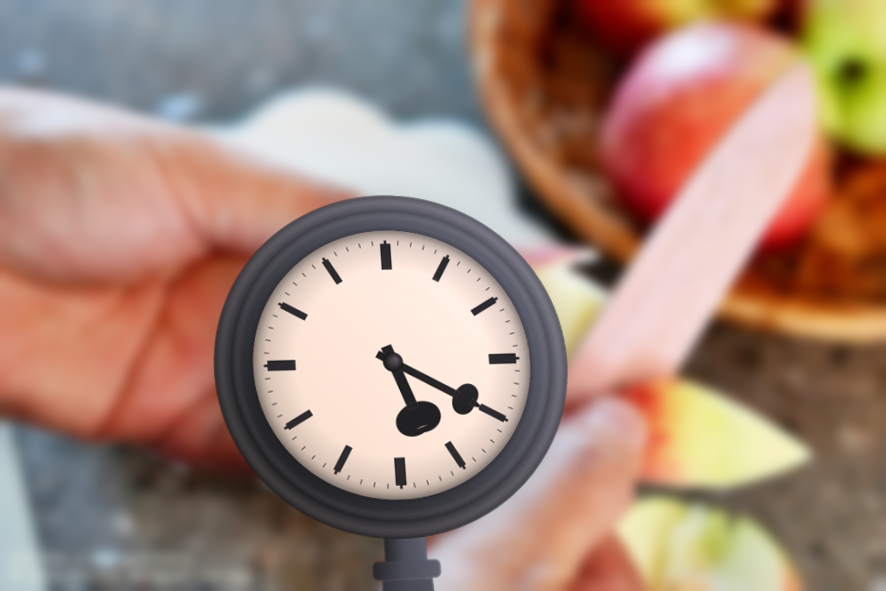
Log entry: 5:20
